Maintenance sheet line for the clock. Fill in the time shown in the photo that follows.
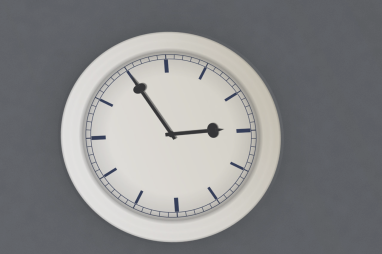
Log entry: 2:55
